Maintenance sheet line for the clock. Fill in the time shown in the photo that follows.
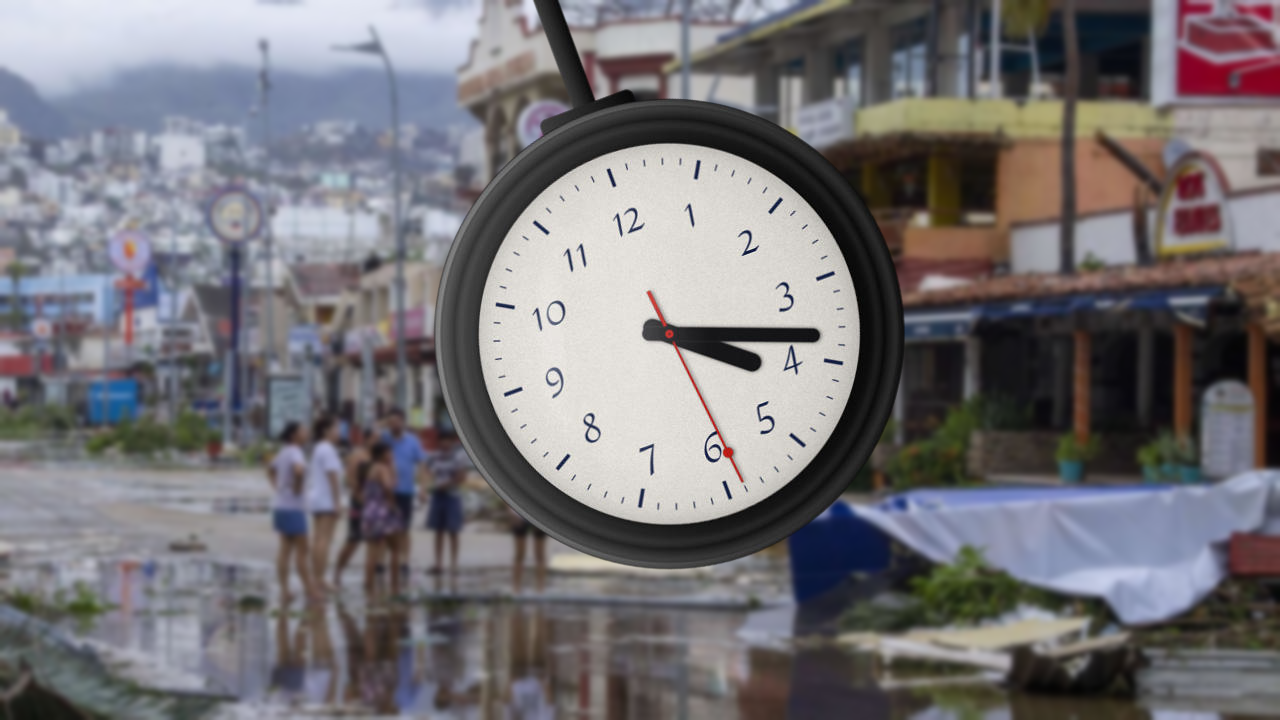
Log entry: 4:18:29
